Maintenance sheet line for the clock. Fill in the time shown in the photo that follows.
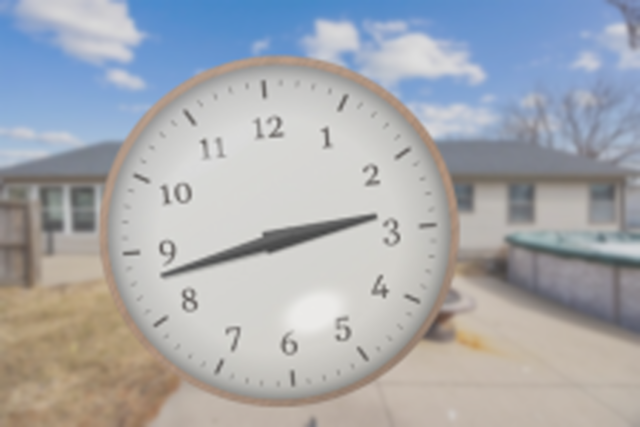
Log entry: 2:43
